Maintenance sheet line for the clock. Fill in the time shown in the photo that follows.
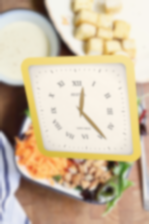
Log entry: 12:24
